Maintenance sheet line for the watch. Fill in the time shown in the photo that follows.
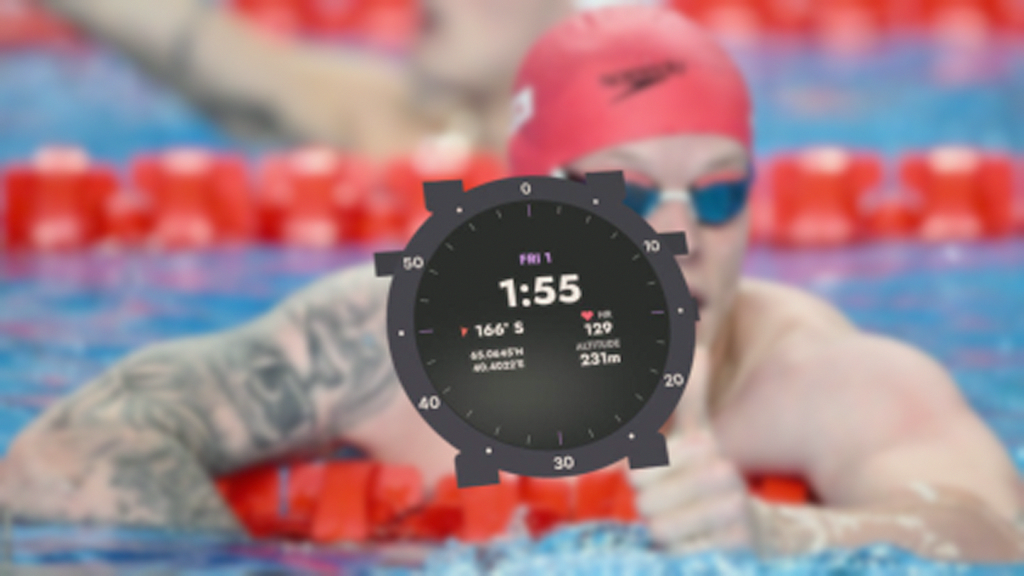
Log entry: 1:55
